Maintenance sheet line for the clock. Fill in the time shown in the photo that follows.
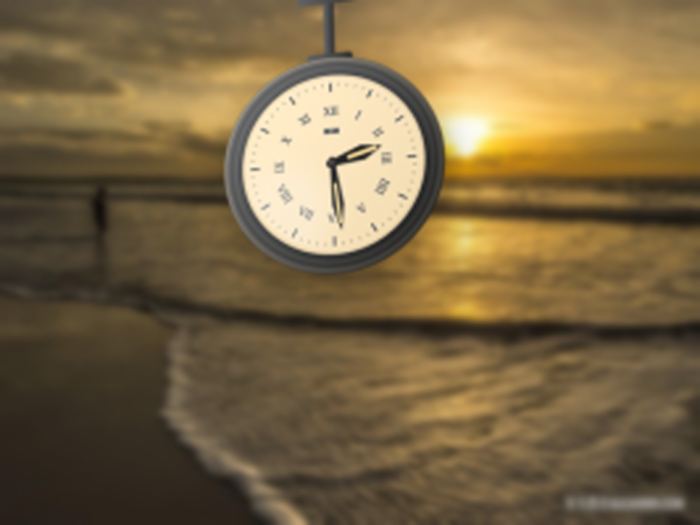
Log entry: 2:29
